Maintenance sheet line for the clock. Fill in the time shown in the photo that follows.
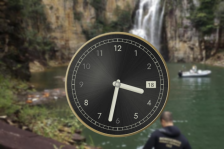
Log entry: 3:32
